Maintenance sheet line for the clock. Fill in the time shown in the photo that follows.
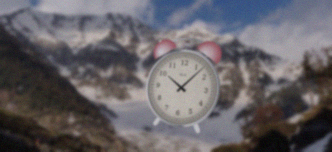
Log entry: 10:07
